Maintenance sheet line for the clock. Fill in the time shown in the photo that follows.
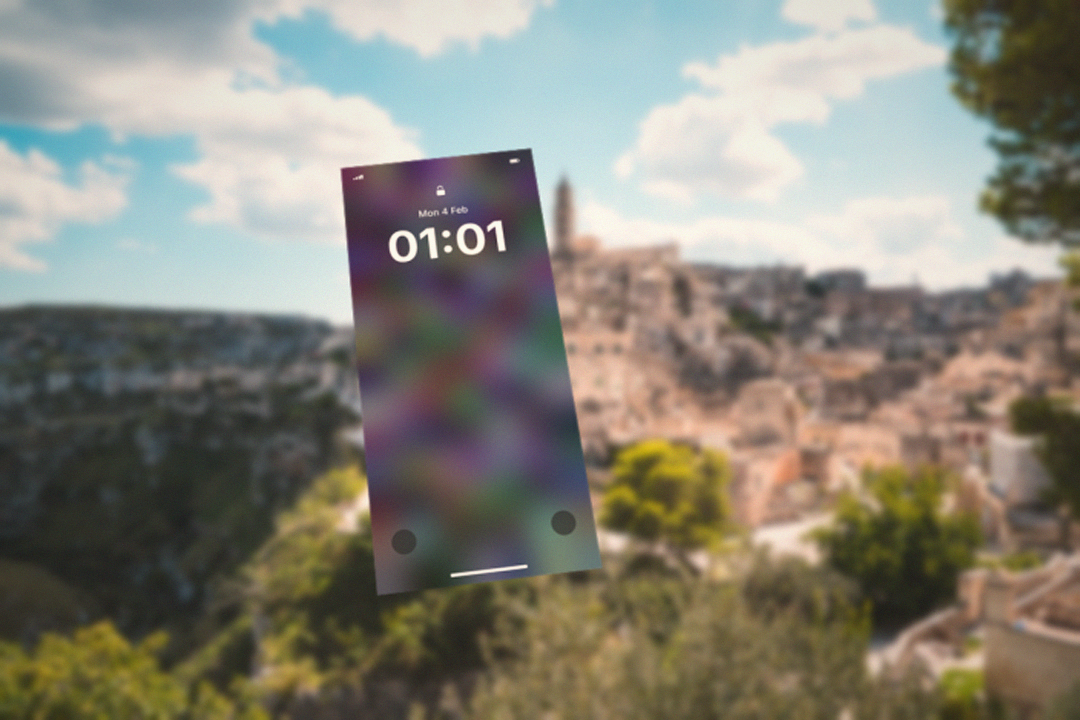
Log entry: 1:01
